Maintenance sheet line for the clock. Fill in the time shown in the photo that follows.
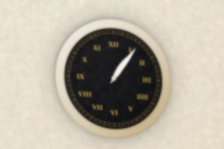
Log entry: 1:06
